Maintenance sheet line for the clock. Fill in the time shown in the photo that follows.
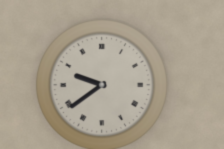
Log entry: 9:39
